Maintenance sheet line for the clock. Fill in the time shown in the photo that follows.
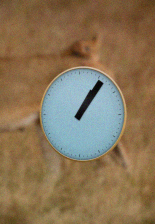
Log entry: 1:06
